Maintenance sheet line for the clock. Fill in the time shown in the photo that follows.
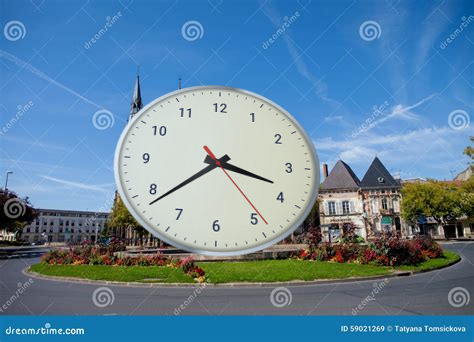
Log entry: 3:38:24
